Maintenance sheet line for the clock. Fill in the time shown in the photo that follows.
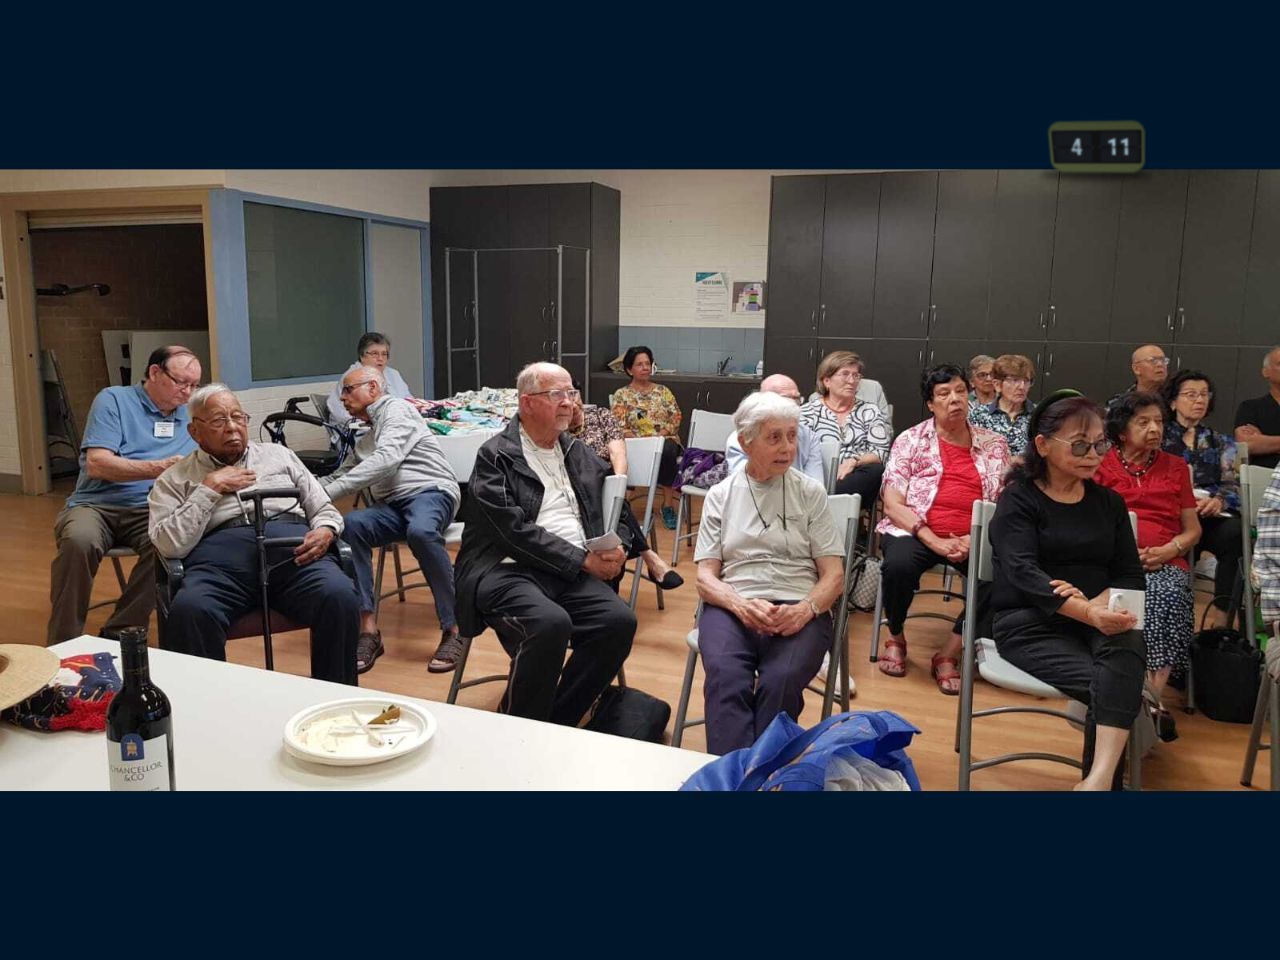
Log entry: 4:11
